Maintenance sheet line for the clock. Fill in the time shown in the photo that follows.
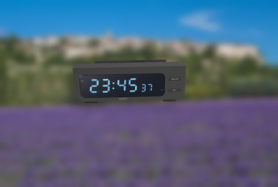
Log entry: 23:45:37
